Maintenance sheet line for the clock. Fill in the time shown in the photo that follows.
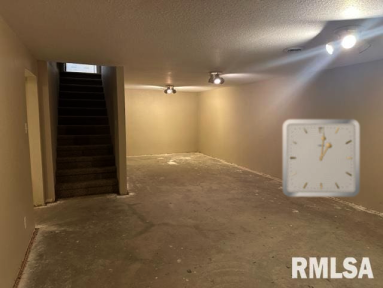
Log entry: 1:01
